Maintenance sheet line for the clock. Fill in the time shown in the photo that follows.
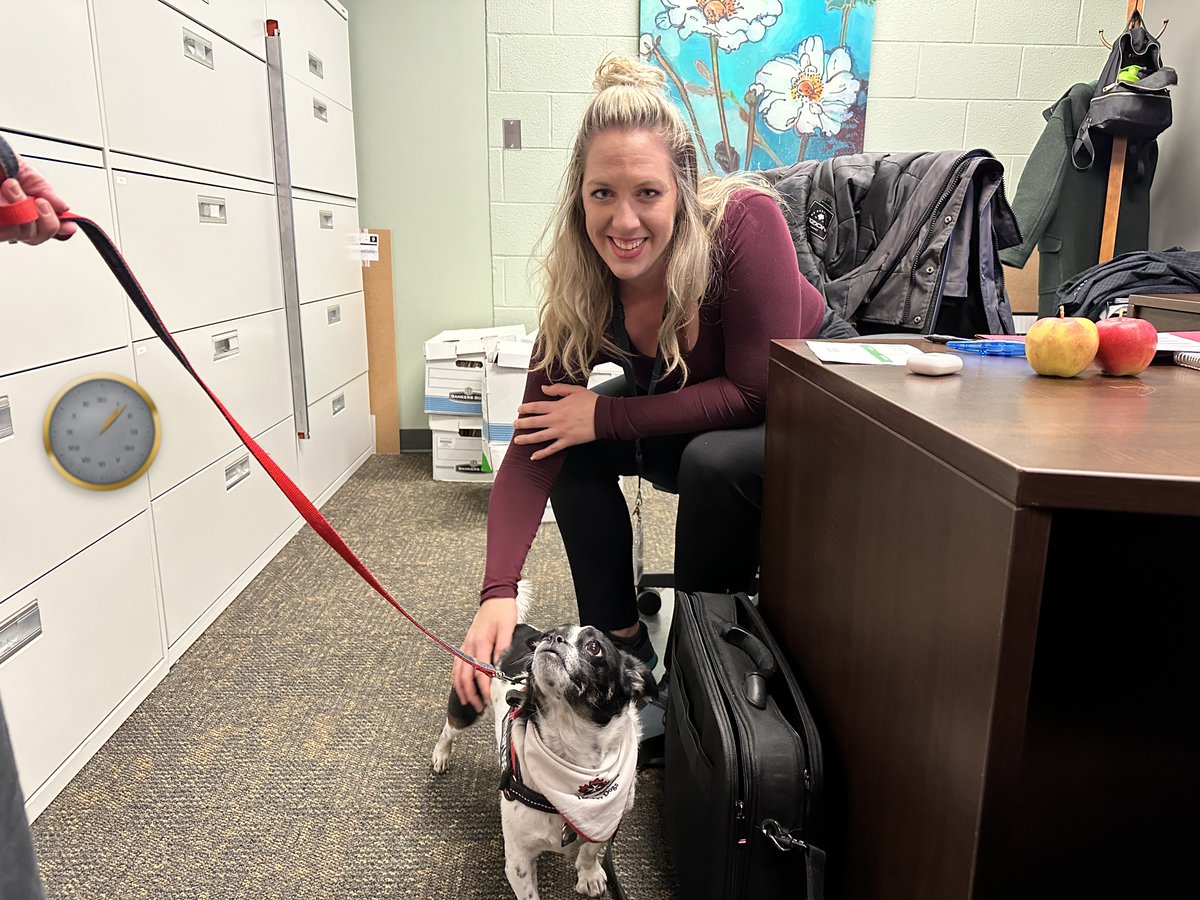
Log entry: 1:07
